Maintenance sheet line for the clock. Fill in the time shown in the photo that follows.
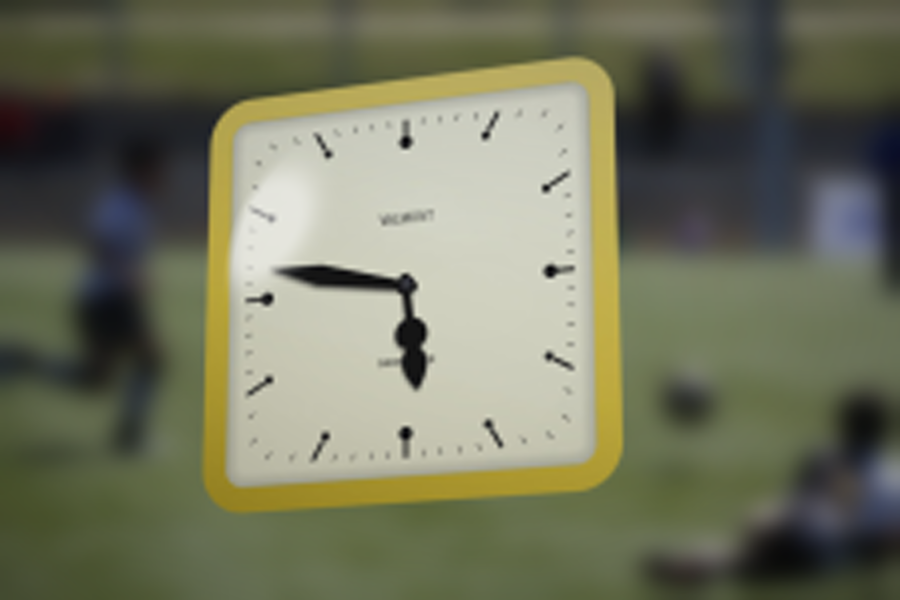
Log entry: 5:47
